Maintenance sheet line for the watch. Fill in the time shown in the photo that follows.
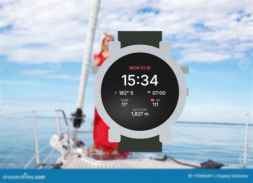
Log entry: 15:34
